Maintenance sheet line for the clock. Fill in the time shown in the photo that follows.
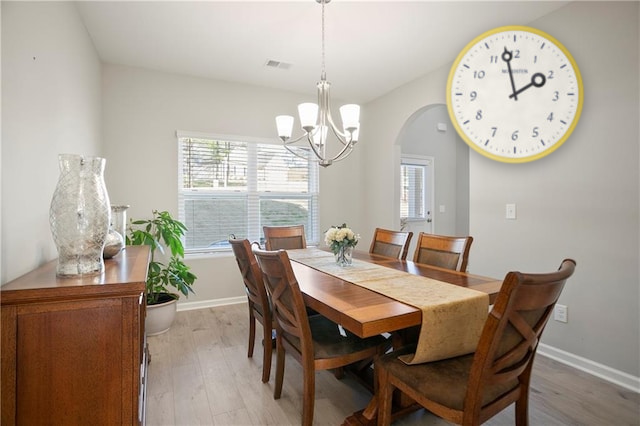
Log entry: 1:58
